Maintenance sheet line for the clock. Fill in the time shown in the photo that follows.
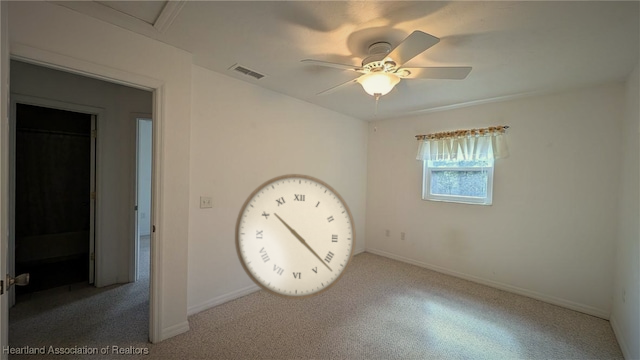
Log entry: 10:22
